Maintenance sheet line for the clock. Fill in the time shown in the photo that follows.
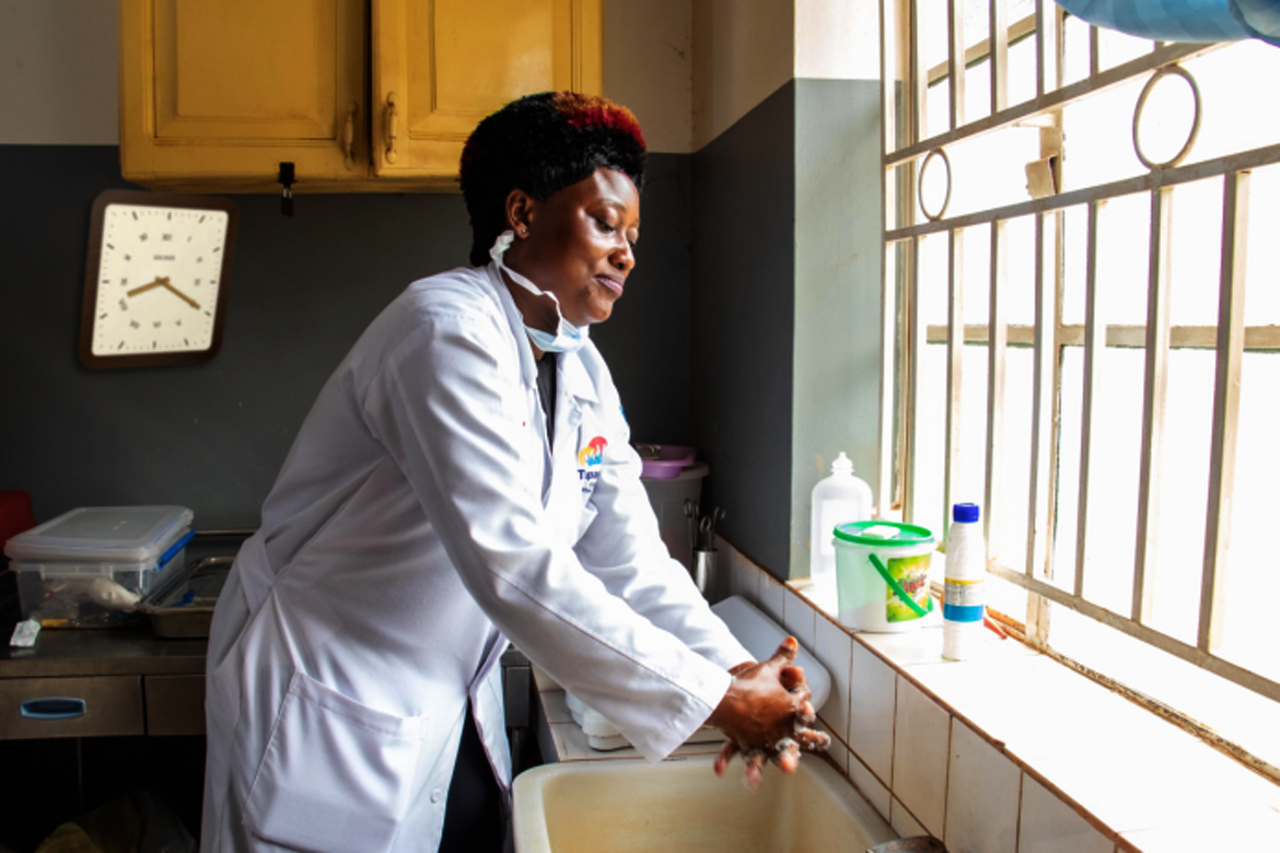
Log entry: 8:20
